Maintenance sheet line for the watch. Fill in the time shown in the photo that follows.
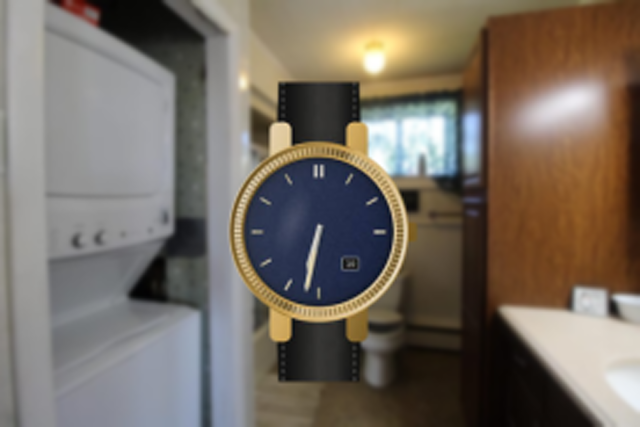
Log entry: 6:32
